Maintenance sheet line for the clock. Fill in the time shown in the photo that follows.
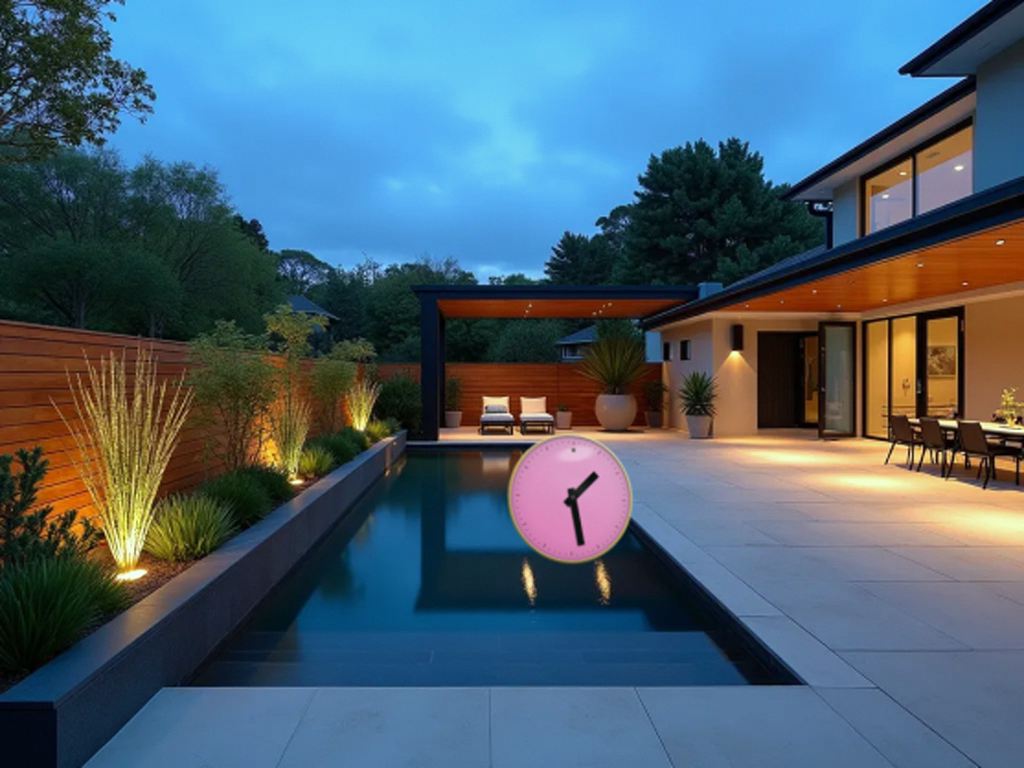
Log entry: 1:28
